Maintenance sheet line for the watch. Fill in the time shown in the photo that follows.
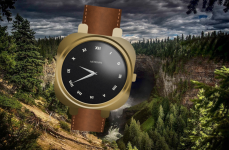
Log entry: 9:40
